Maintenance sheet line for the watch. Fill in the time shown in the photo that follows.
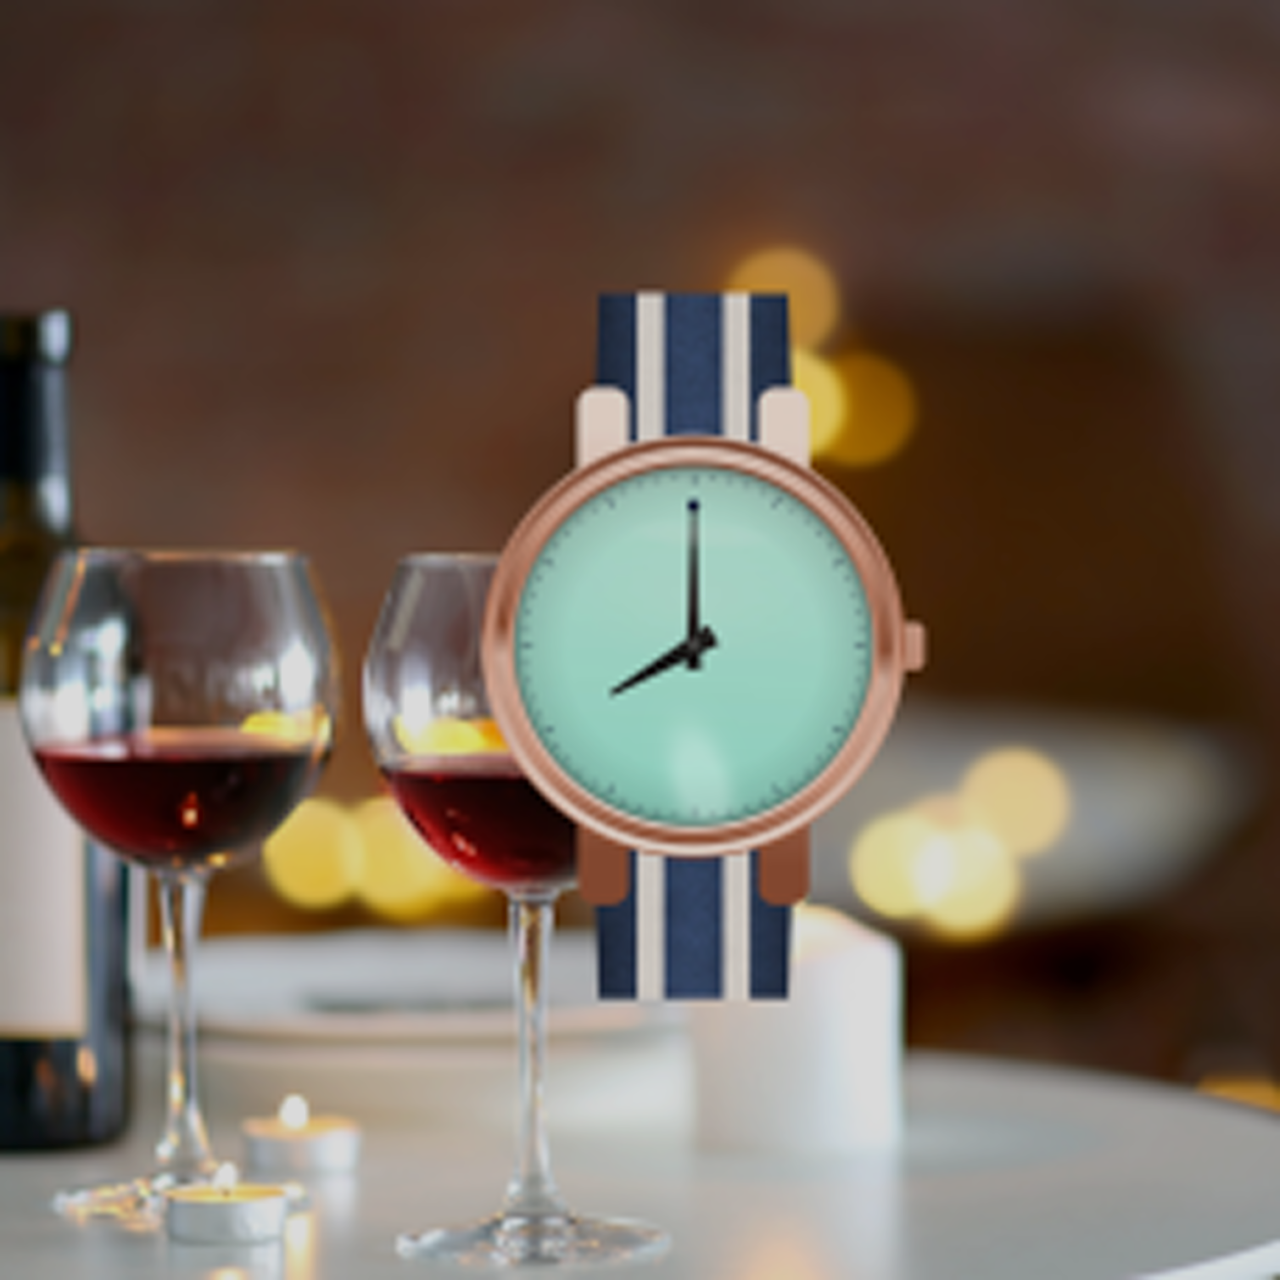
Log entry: 8:00
